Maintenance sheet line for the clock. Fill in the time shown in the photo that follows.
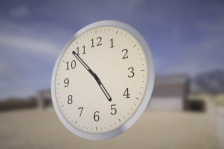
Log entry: 4:53
